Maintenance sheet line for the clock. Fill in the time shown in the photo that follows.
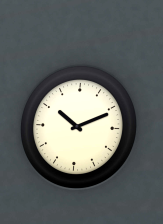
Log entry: 10:11
